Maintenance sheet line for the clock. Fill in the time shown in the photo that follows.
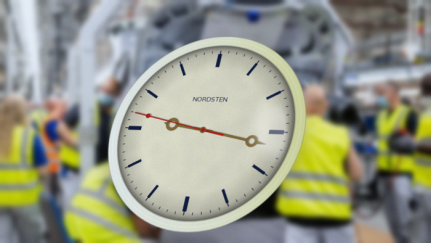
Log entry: 9:16:47
